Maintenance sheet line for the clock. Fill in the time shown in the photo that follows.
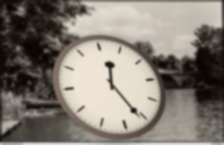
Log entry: 12:26
